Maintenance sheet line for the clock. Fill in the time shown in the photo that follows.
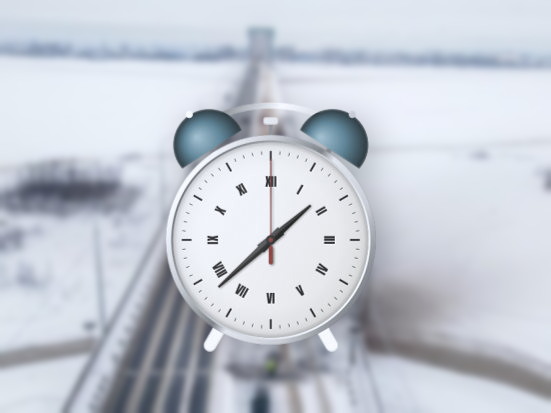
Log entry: 1:38:00
